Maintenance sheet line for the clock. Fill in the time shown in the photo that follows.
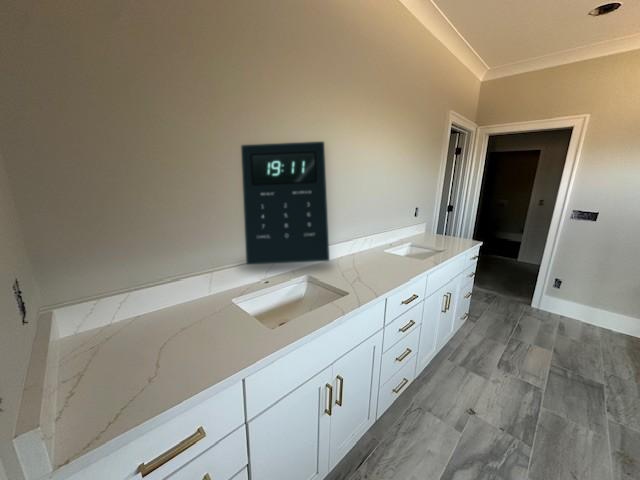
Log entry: 19:11
